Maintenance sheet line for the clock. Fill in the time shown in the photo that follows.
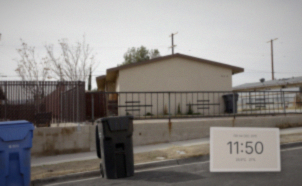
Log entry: 11:50
